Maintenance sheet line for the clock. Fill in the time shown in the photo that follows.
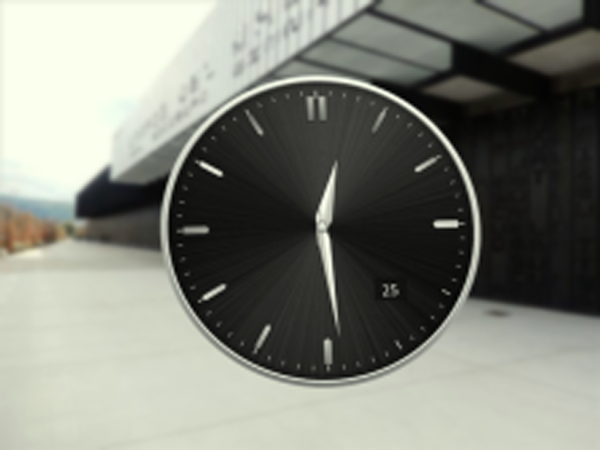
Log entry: 12:29
